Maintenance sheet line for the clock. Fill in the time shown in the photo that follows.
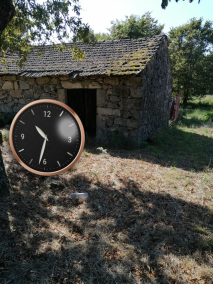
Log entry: 10:32
